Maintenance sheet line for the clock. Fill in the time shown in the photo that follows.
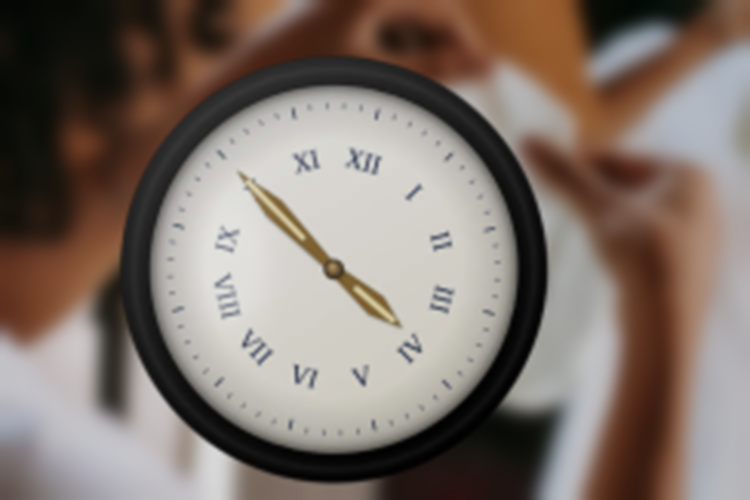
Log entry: 3:50
